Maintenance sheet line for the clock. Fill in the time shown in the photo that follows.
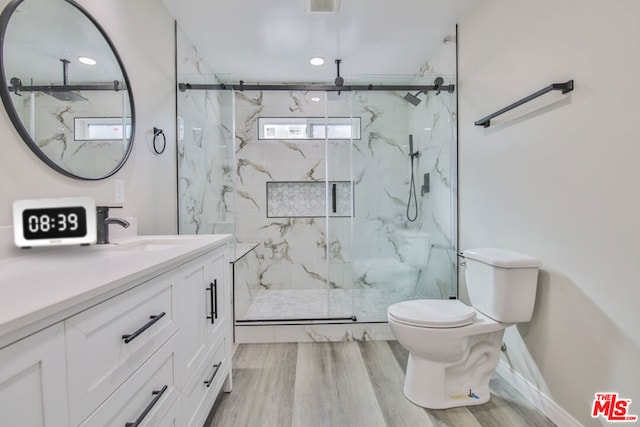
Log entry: 8:39
